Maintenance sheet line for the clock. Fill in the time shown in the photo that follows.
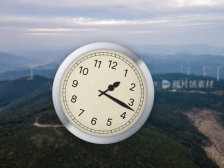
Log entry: 1:17
